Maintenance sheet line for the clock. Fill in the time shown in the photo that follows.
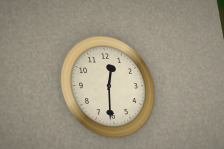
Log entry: 12:31
